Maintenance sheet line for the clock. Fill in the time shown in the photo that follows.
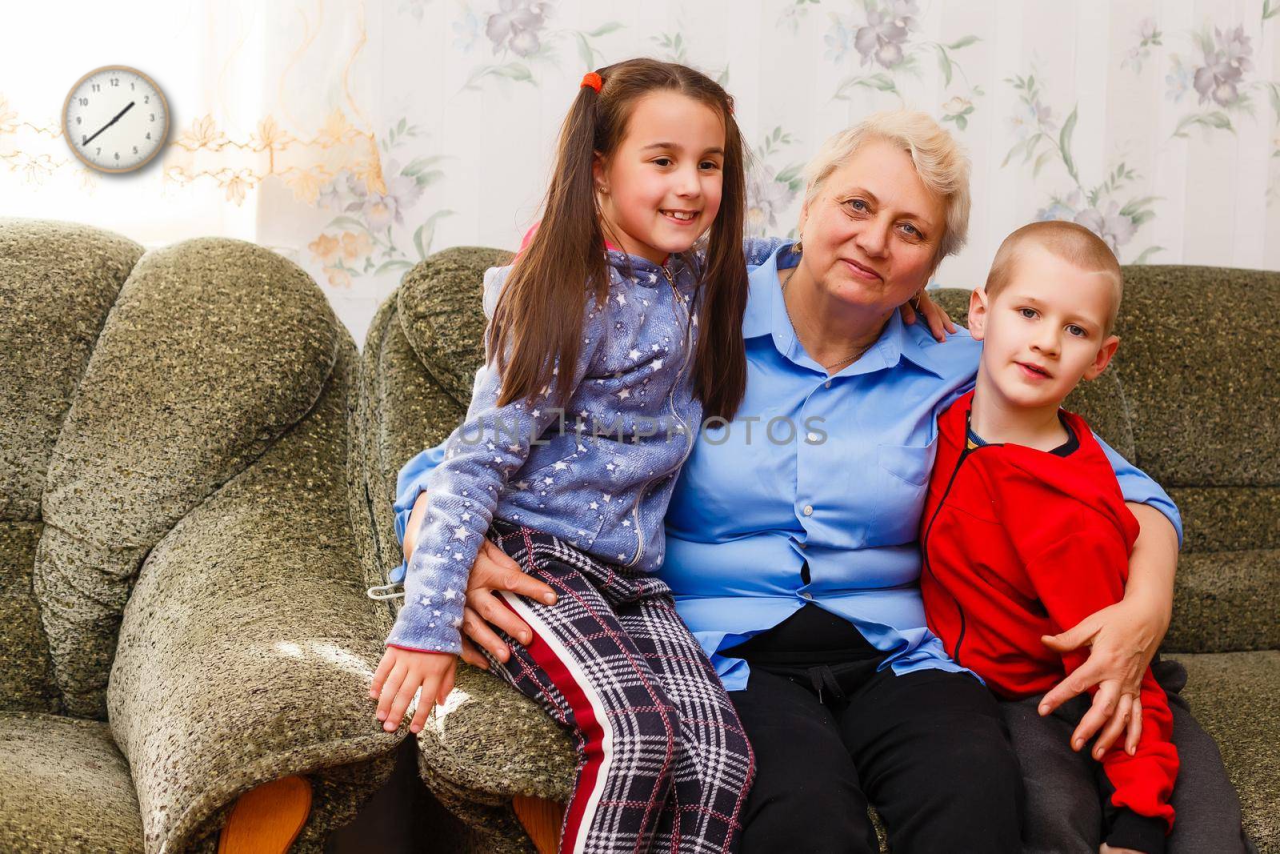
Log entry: 1:39
